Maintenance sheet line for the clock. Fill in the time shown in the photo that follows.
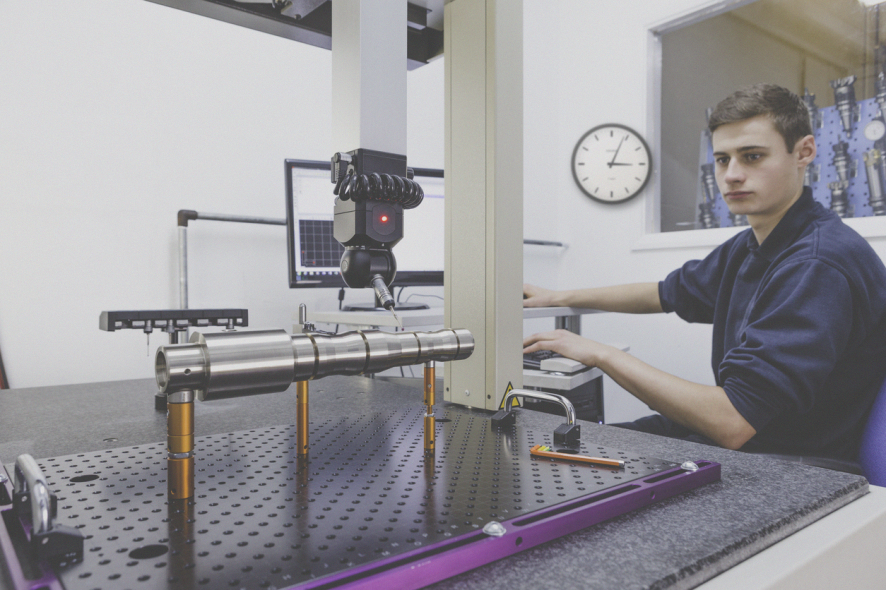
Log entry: 3:04
